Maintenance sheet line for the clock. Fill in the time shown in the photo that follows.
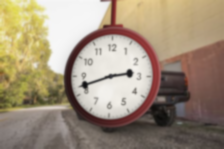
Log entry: 2:42
